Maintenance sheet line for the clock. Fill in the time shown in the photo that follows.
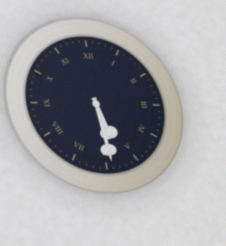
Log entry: 5:29
